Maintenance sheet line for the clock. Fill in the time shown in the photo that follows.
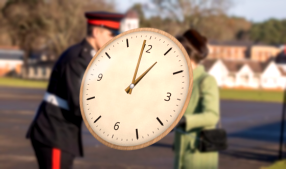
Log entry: 12:59
